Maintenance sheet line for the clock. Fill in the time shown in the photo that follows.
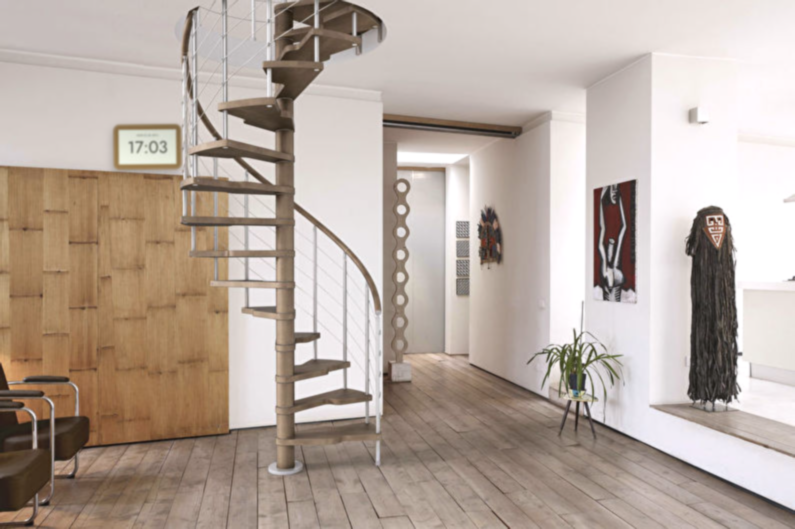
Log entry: 17:03
